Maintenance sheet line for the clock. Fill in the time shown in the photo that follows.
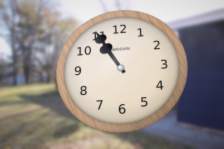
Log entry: 10:55
